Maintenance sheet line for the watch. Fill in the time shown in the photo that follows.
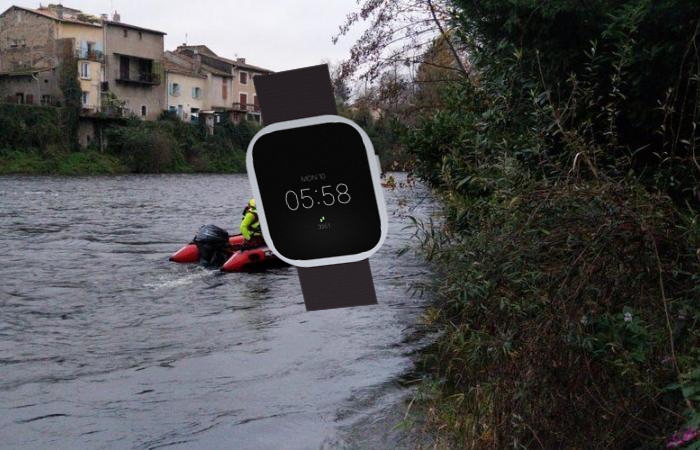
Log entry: 5:58
